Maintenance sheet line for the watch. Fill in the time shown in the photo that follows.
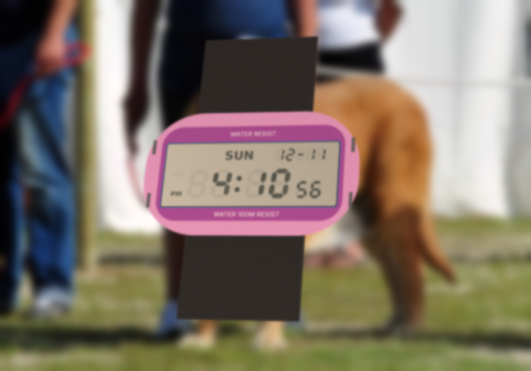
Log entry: 4:10:56
